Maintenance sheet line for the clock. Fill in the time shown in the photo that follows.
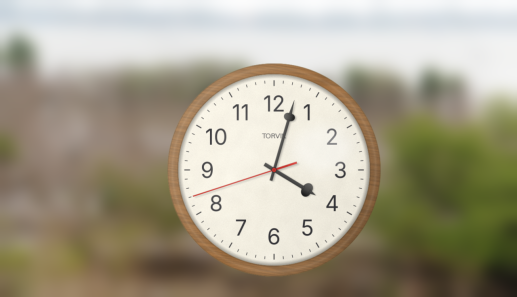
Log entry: 4:02:42
